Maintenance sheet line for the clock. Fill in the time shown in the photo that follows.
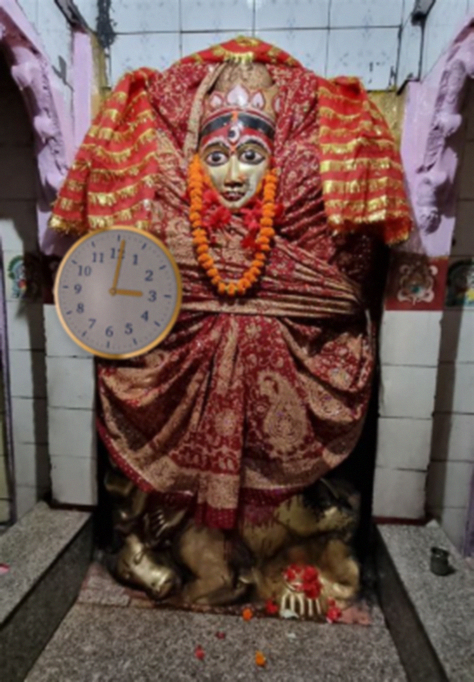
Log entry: 3:01
